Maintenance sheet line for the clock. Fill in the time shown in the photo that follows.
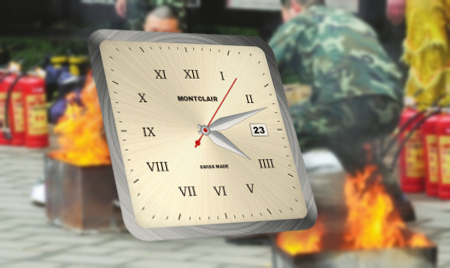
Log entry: 4:12:07
